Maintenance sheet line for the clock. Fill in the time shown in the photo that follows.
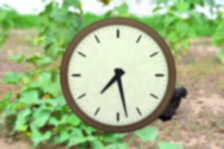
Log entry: 7:28
